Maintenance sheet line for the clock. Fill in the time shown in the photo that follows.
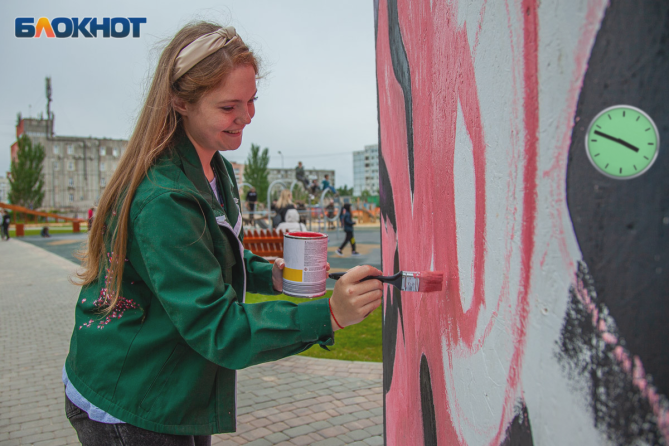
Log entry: 3:48
